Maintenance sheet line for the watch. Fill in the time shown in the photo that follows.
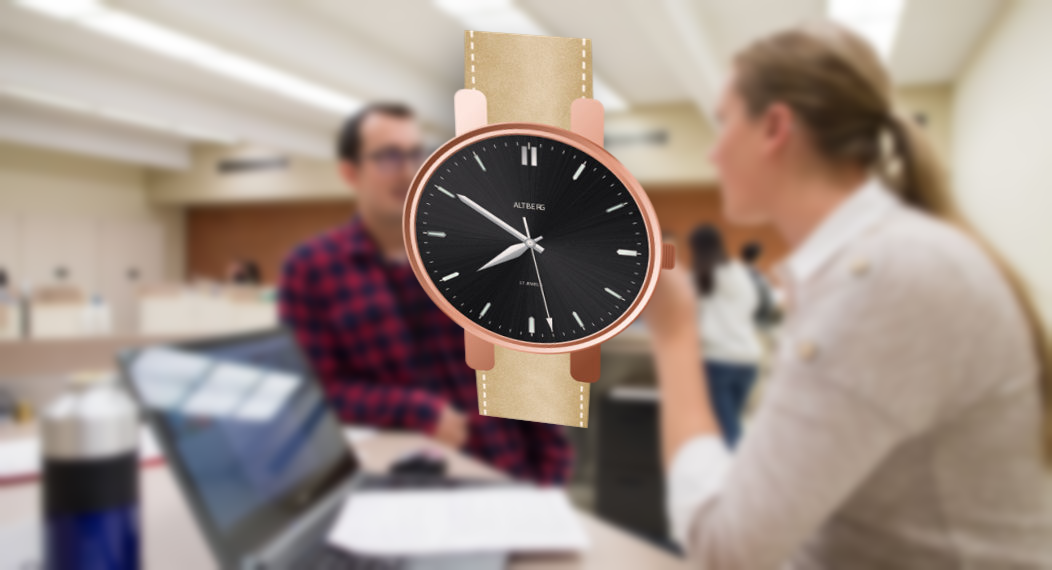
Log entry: 7:50:28
